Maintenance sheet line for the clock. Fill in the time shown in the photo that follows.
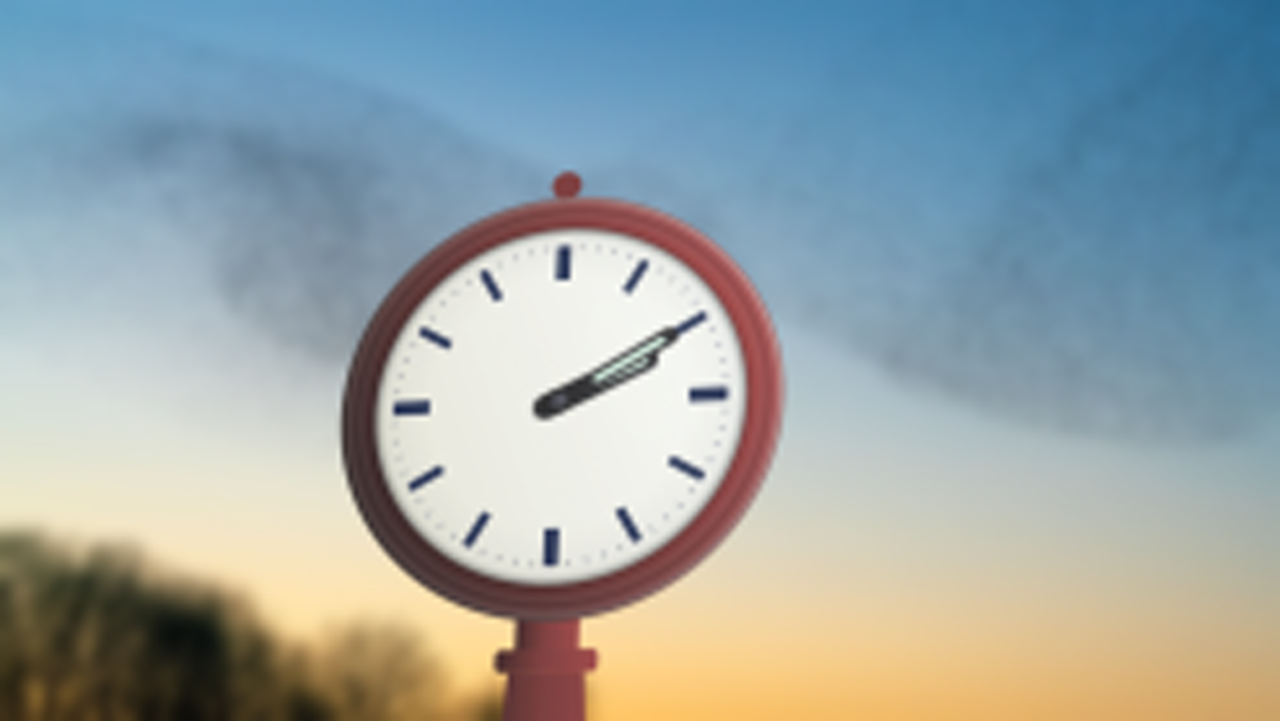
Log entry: 2:10
